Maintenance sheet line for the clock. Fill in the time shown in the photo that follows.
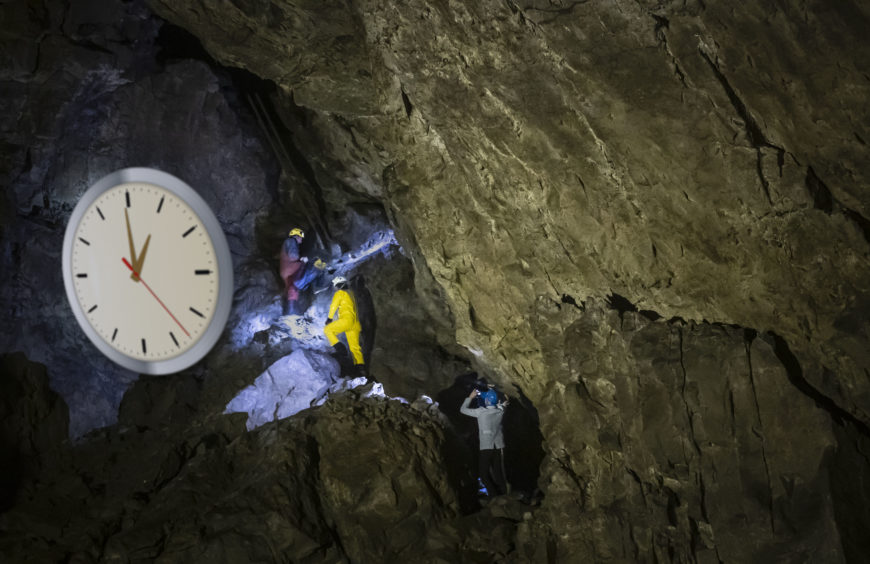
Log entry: 12:59:23
